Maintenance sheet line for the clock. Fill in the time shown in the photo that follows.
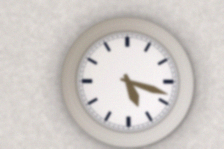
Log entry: 5:18
